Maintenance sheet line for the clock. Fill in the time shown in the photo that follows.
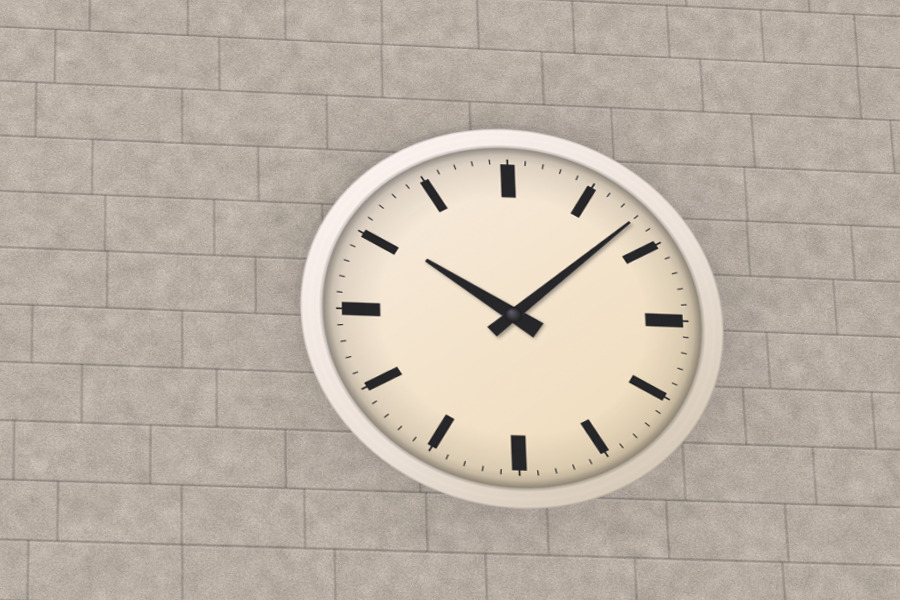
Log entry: 10:08
